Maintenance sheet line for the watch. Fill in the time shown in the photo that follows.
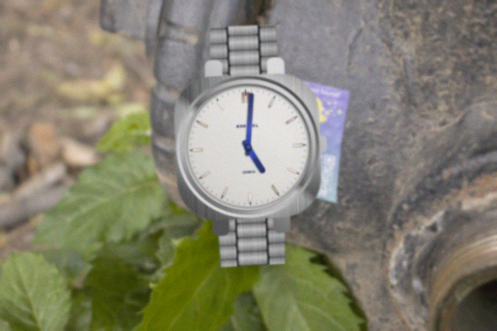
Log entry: 5:01
